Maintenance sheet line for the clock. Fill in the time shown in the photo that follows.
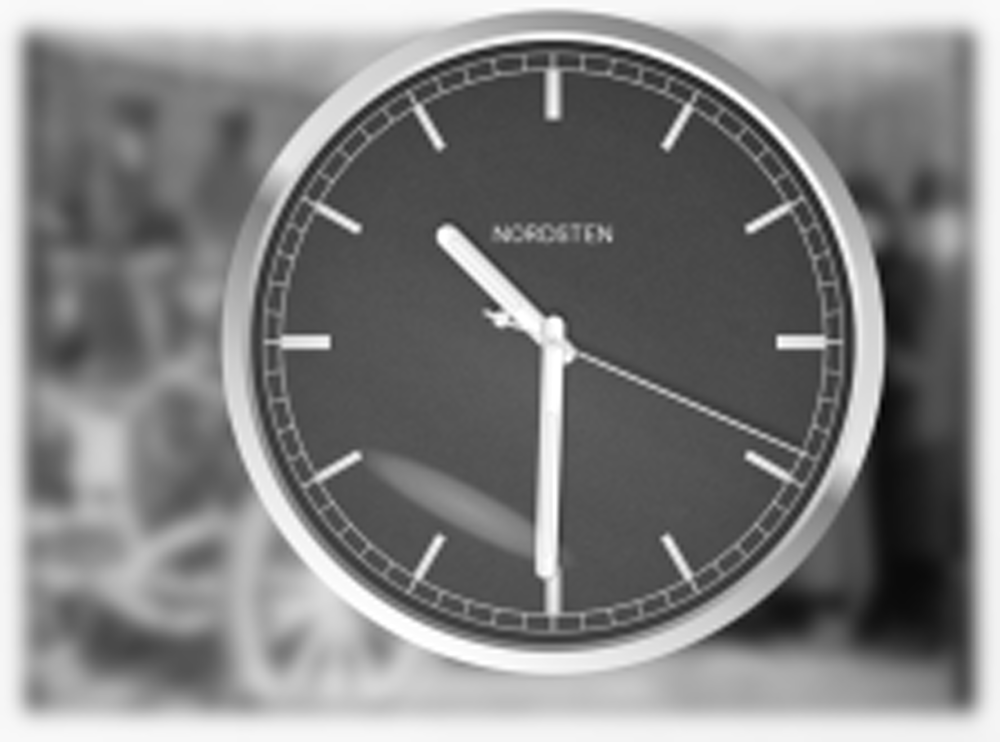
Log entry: 10:30:19
